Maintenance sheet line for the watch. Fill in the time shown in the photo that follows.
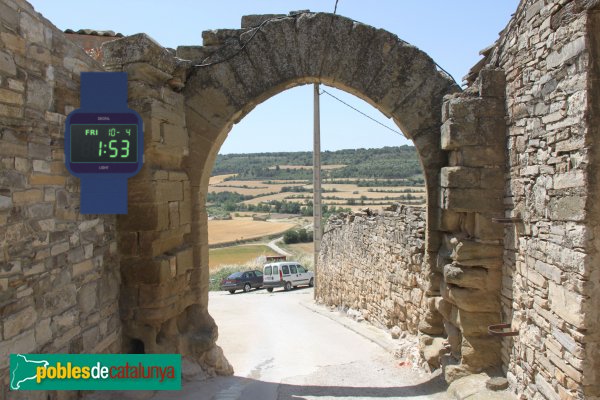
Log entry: 1:53
